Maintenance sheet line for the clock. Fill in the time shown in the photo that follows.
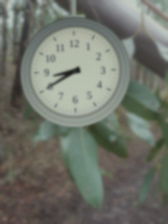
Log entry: 8:40
